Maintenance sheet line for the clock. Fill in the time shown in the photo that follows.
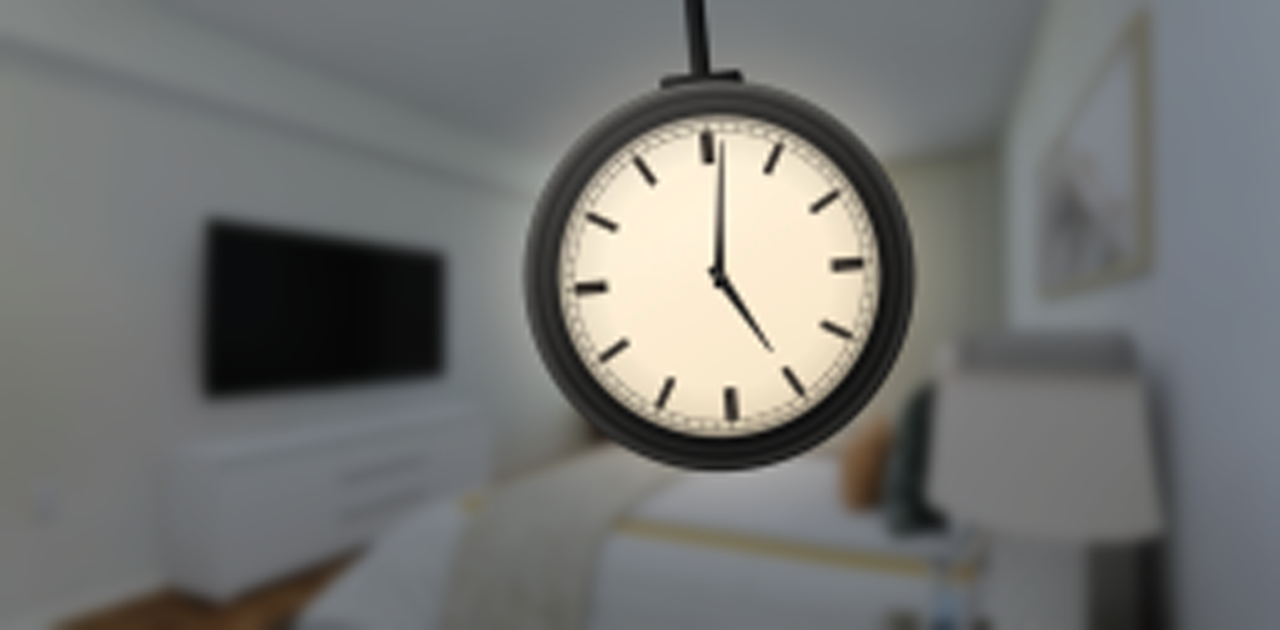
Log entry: 5:01
